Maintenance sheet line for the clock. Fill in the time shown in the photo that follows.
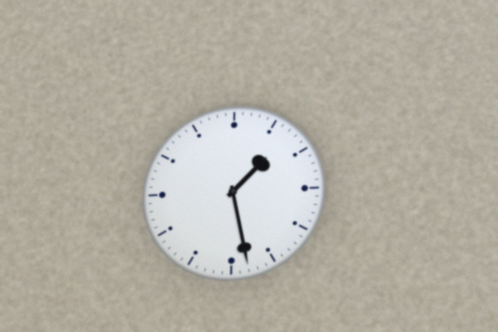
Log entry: 1:28
